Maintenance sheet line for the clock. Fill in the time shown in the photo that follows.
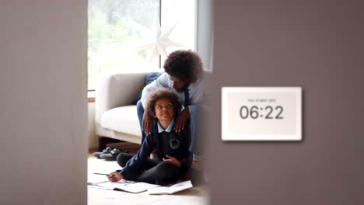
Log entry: 6:22
